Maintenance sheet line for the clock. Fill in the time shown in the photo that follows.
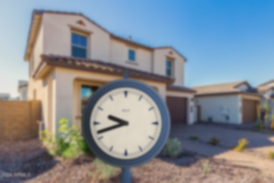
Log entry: 9:42
